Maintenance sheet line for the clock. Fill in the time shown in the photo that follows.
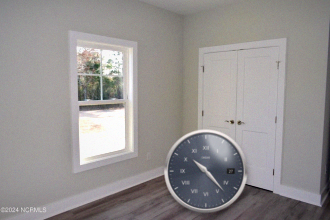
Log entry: 10:23
